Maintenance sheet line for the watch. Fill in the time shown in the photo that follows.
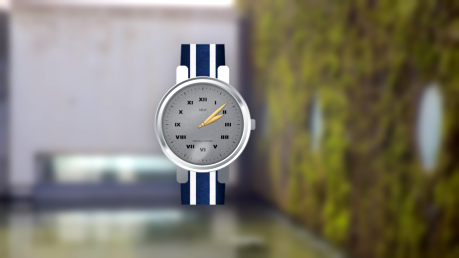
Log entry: 2:08
